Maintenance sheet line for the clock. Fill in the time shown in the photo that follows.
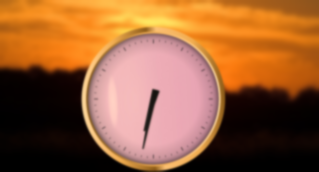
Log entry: 6:32
